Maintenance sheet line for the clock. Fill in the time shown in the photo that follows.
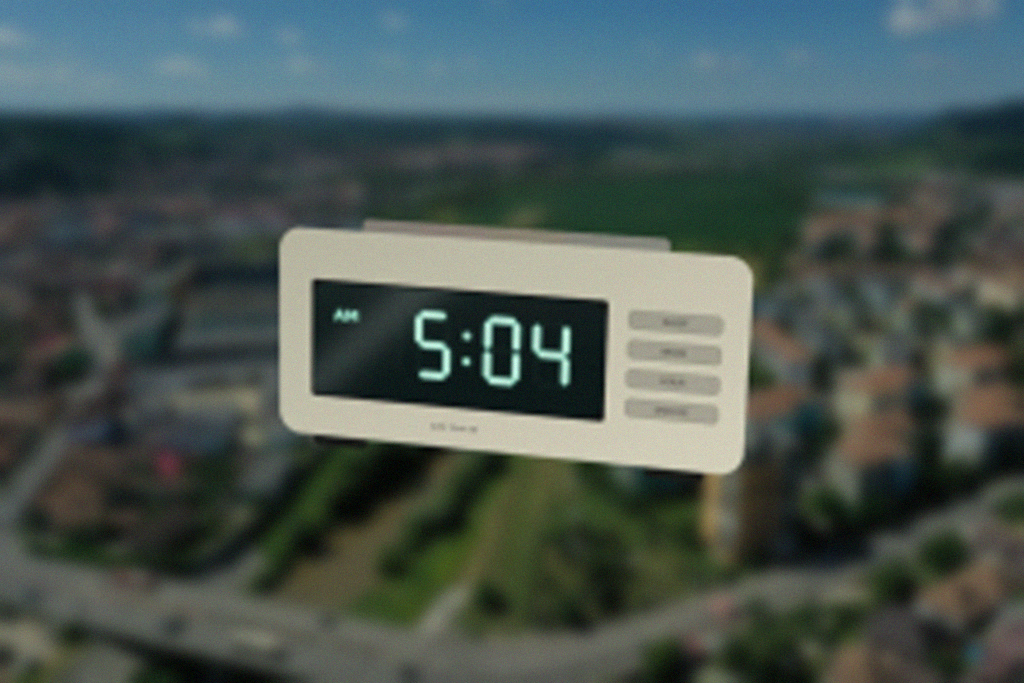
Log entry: 5:04
